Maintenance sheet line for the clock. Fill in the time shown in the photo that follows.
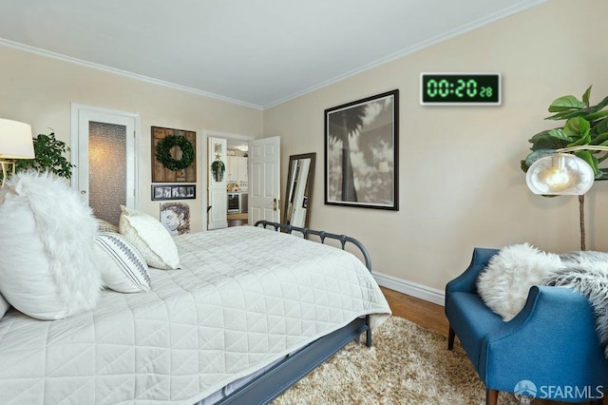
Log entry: 0:20:28
